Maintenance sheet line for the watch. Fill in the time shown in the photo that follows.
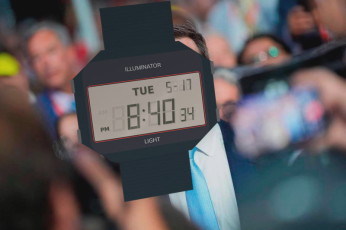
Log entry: 8:40:34
